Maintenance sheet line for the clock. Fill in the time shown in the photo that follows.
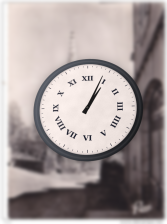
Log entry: 1:04
